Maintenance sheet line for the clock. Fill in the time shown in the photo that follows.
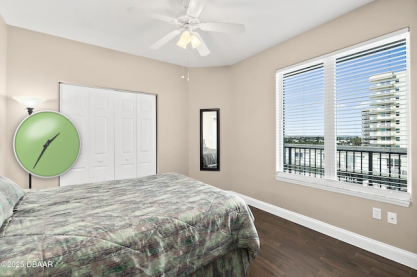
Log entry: 1:35
